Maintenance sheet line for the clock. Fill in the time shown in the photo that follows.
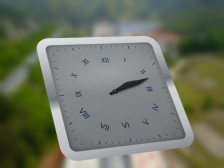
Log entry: 2:12
